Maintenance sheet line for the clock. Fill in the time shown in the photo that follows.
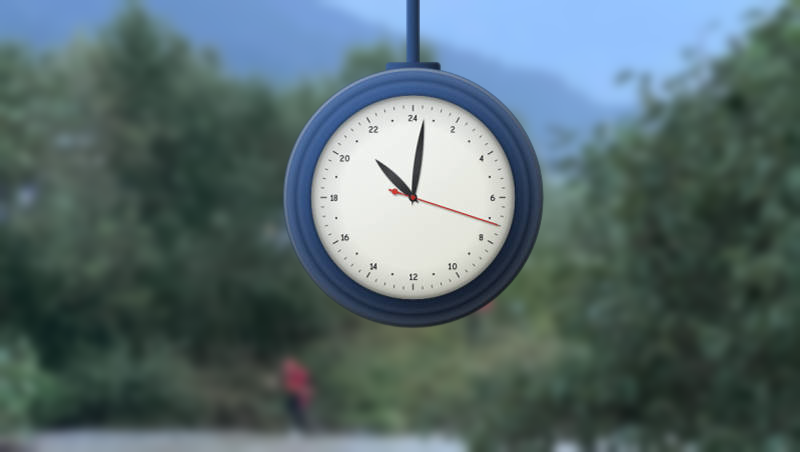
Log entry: 21:01:18
